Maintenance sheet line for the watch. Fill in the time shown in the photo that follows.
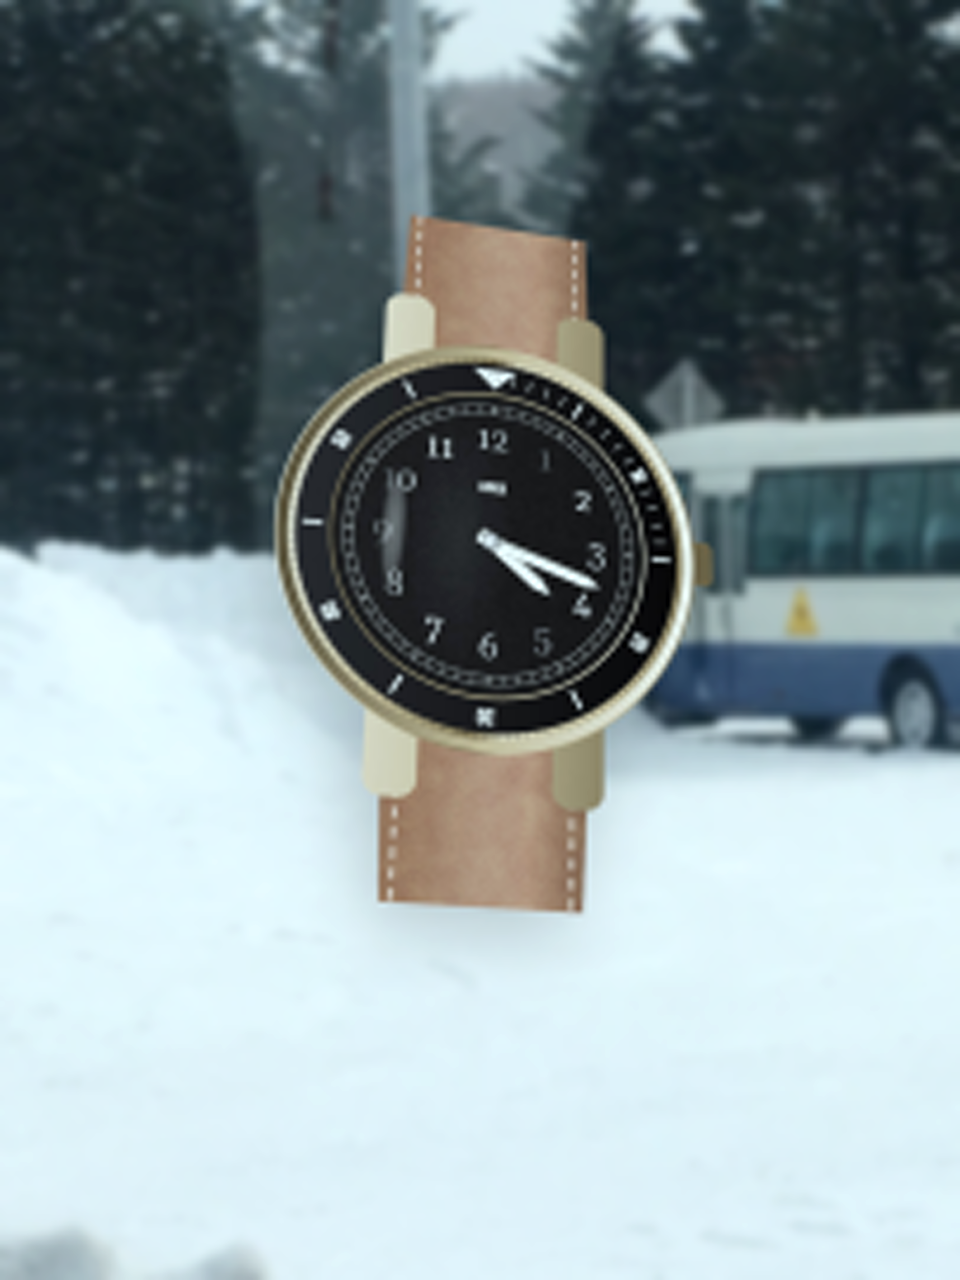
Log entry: 4:18
